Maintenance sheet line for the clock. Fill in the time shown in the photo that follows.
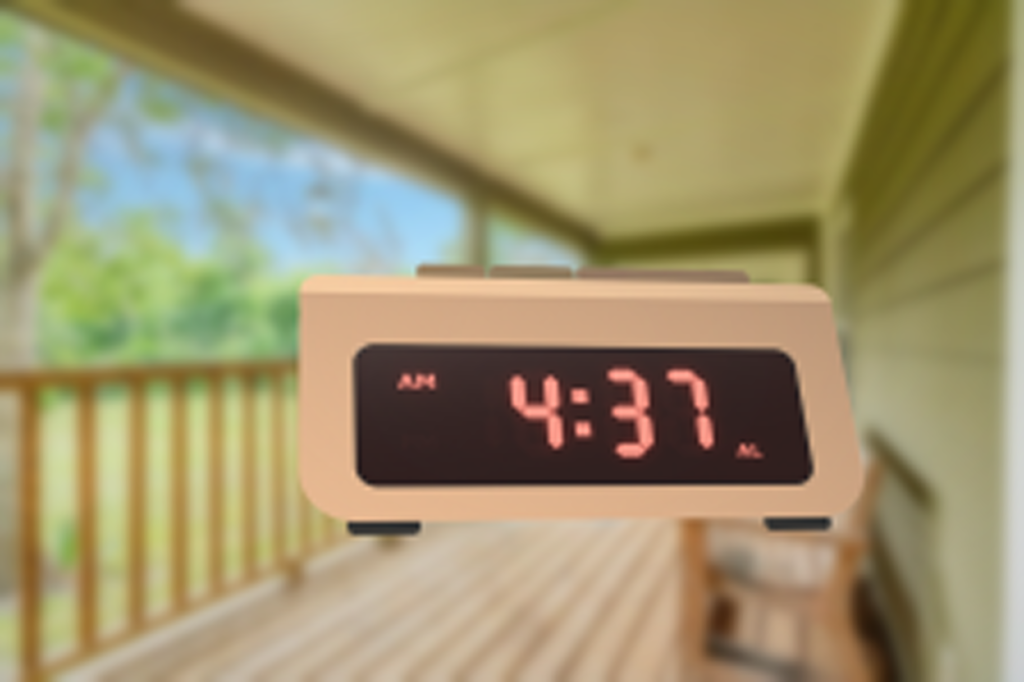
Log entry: 4:37
